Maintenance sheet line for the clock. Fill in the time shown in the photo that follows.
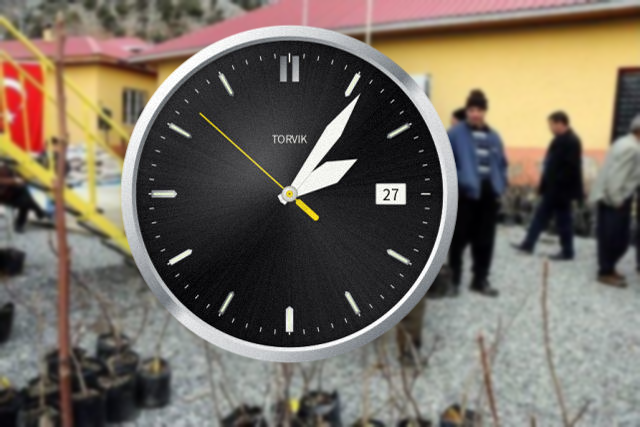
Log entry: 2:05:52
